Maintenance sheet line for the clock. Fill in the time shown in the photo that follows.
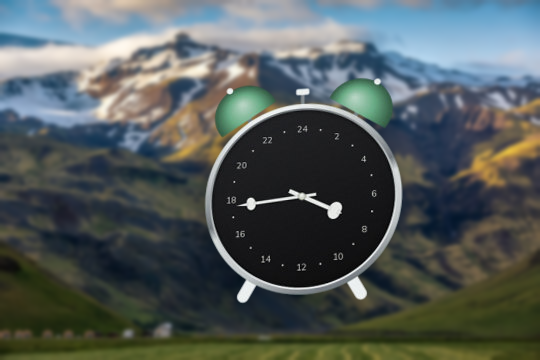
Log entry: 7:44
